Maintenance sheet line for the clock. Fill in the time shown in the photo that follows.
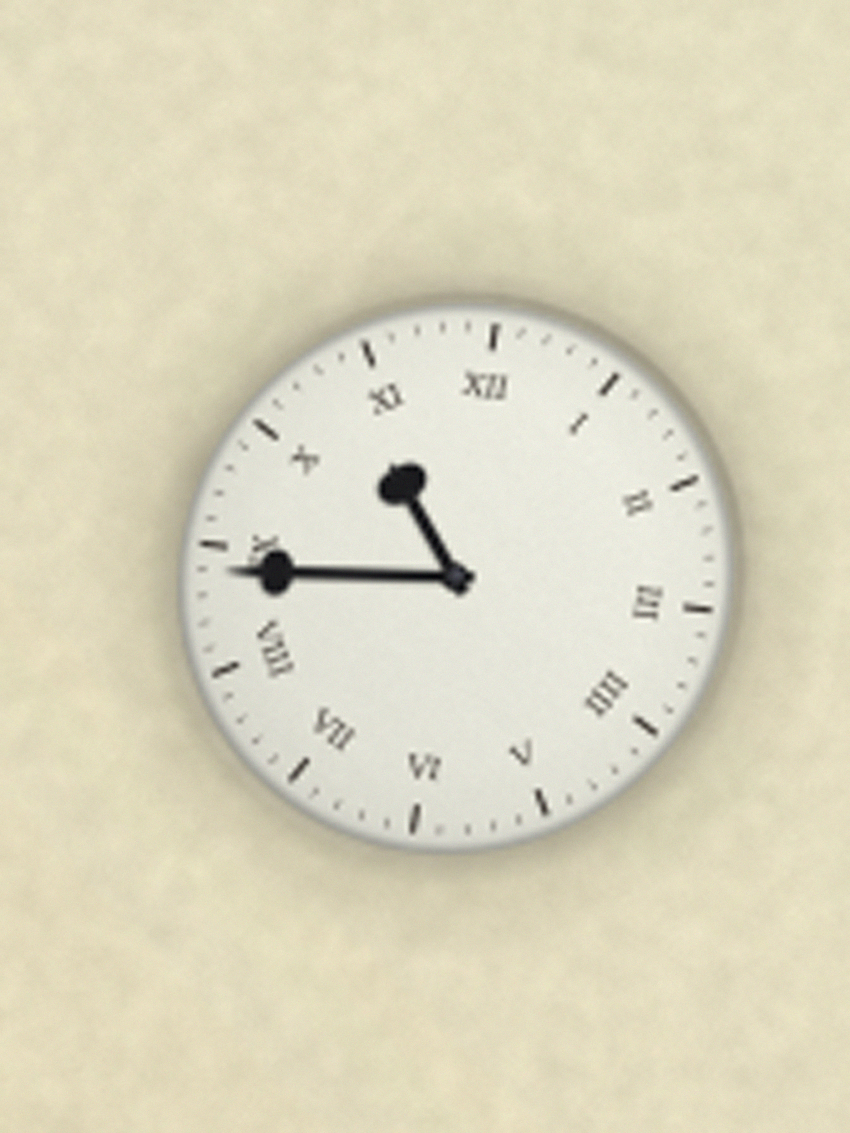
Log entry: 10:44
